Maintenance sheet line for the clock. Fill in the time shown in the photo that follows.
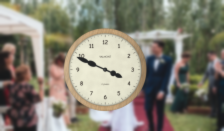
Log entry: 3:49
